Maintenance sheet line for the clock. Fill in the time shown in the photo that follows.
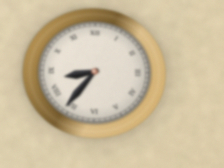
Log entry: 8:36
